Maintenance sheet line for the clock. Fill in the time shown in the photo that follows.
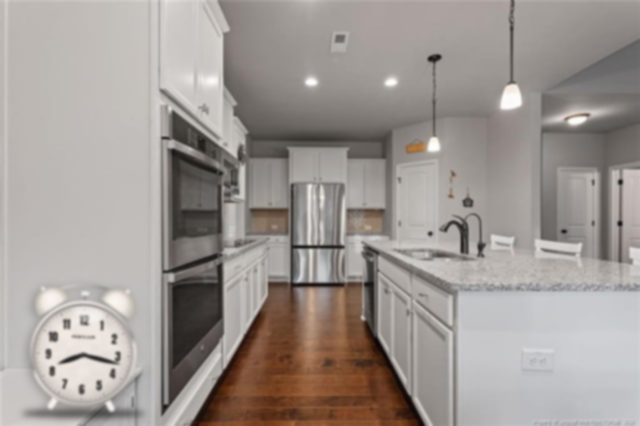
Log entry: 8:17
